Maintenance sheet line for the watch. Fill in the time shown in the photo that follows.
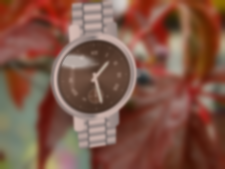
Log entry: 1:28
